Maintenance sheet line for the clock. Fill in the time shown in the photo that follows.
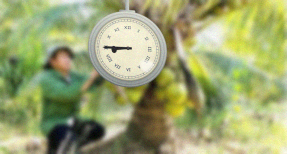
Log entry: 8:45
